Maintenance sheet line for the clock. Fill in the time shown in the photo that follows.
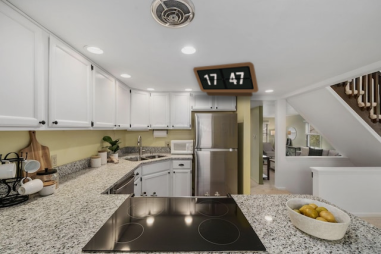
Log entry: 17:47
